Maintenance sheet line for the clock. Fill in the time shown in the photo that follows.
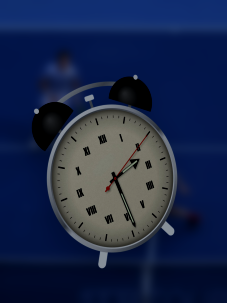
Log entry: 2:29:10
